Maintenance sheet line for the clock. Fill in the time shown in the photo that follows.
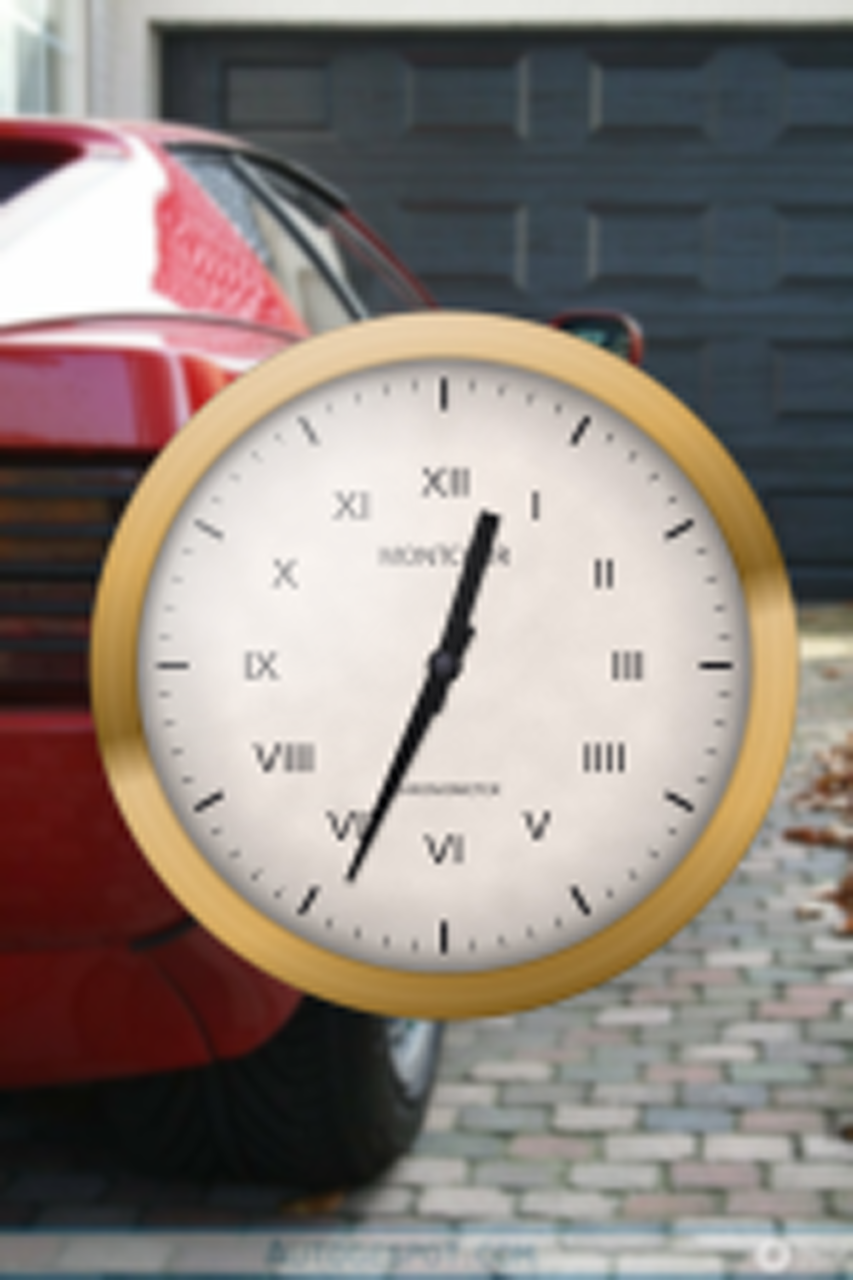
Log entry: 12:34
